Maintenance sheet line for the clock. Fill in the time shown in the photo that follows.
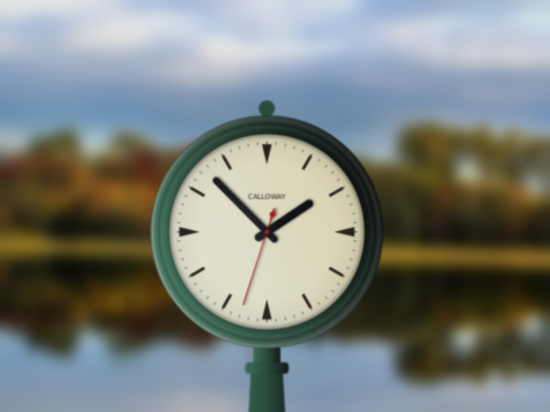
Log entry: 1:52:33
